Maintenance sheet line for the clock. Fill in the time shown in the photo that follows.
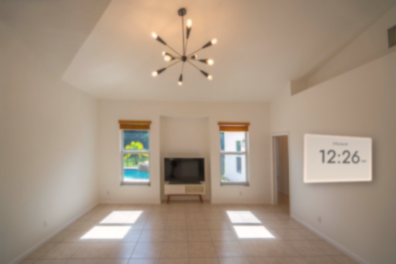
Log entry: 12:26
